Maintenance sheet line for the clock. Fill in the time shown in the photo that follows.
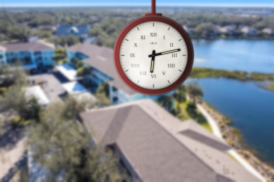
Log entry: 6:13
